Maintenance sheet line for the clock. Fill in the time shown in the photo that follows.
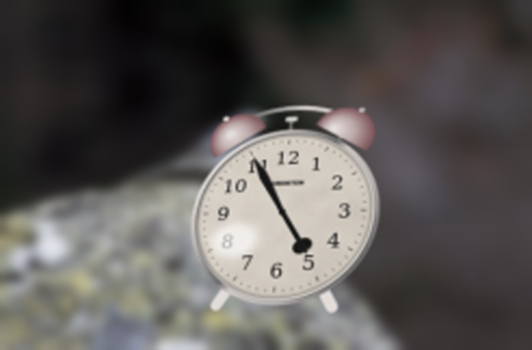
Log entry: 4:55
